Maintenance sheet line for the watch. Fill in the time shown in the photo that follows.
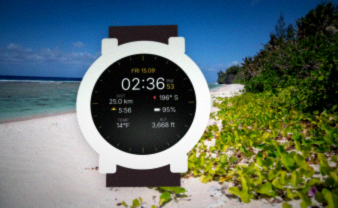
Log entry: 2:36
